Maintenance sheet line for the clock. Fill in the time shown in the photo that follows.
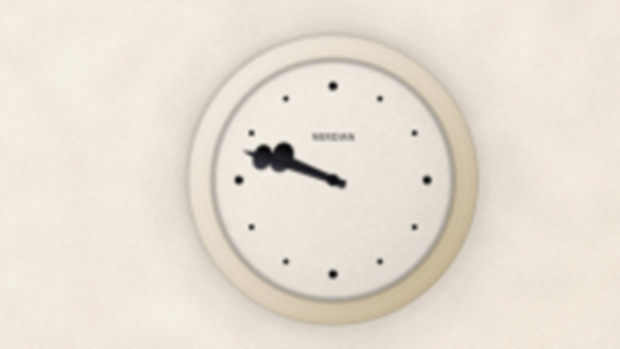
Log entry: 9:48
